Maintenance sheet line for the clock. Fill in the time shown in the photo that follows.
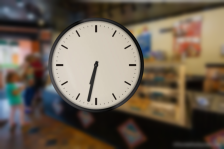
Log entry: 6:32
